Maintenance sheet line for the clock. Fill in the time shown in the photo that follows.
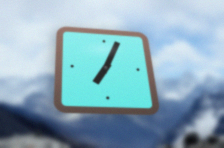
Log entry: 7:04
